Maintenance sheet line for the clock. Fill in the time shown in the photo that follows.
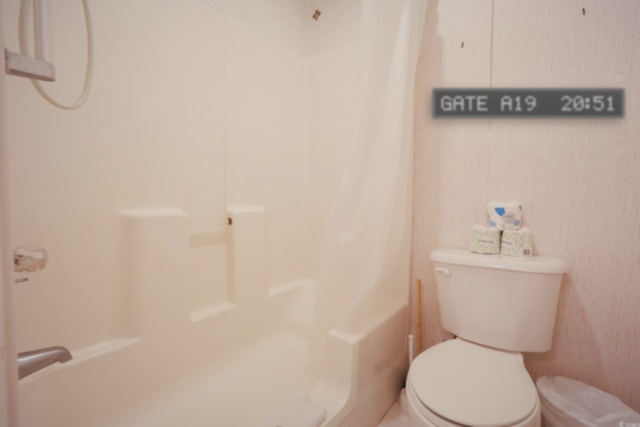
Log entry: 20:51
